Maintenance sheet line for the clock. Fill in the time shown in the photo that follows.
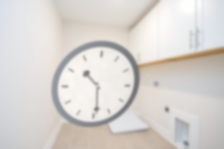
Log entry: 10:29
